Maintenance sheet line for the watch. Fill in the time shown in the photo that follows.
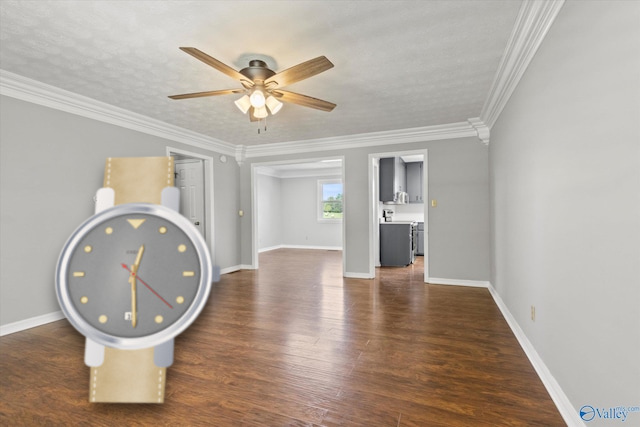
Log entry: 12:29:22
